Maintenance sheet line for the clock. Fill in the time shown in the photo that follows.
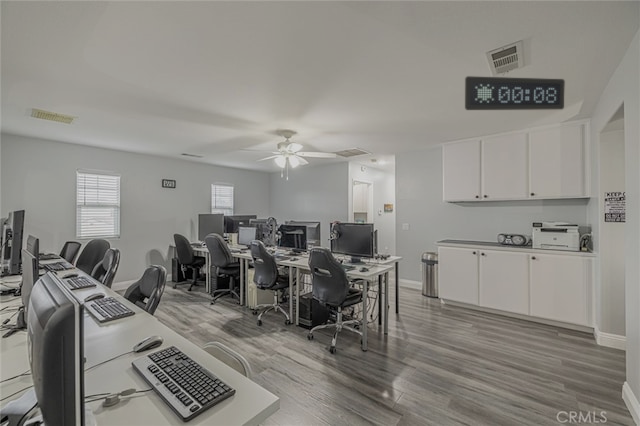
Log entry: 0:08
